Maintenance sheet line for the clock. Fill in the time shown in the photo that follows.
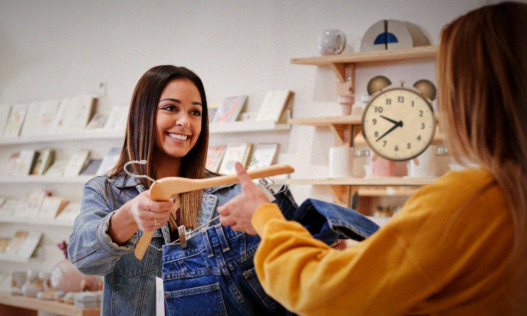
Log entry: 9:38
